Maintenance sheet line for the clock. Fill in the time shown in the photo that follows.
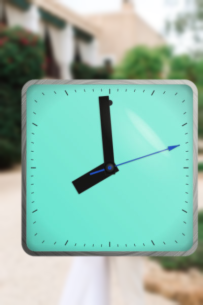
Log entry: 7:59:12
